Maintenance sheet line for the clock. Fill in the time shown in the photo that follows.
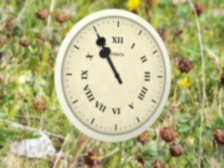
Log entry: 10:55
